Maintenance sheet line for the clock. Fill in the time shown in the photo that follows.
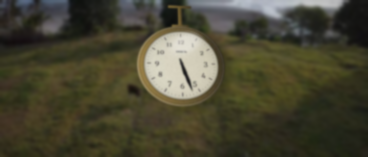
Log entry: 5:27
